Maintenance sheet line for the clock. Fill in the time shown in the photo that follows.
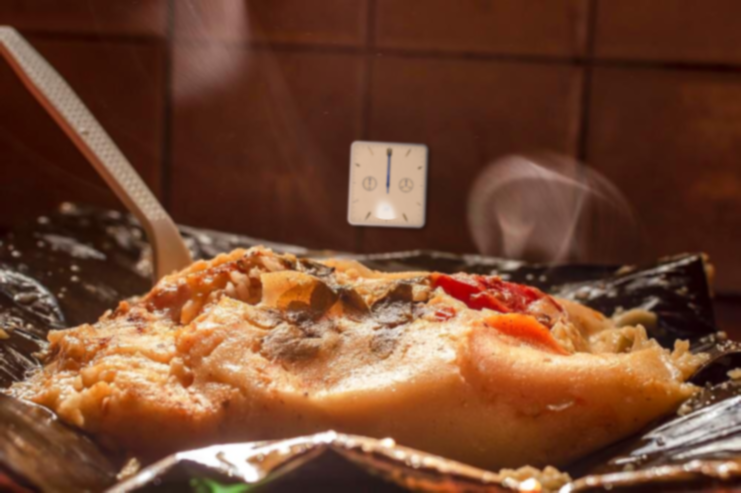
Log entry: 12:00
